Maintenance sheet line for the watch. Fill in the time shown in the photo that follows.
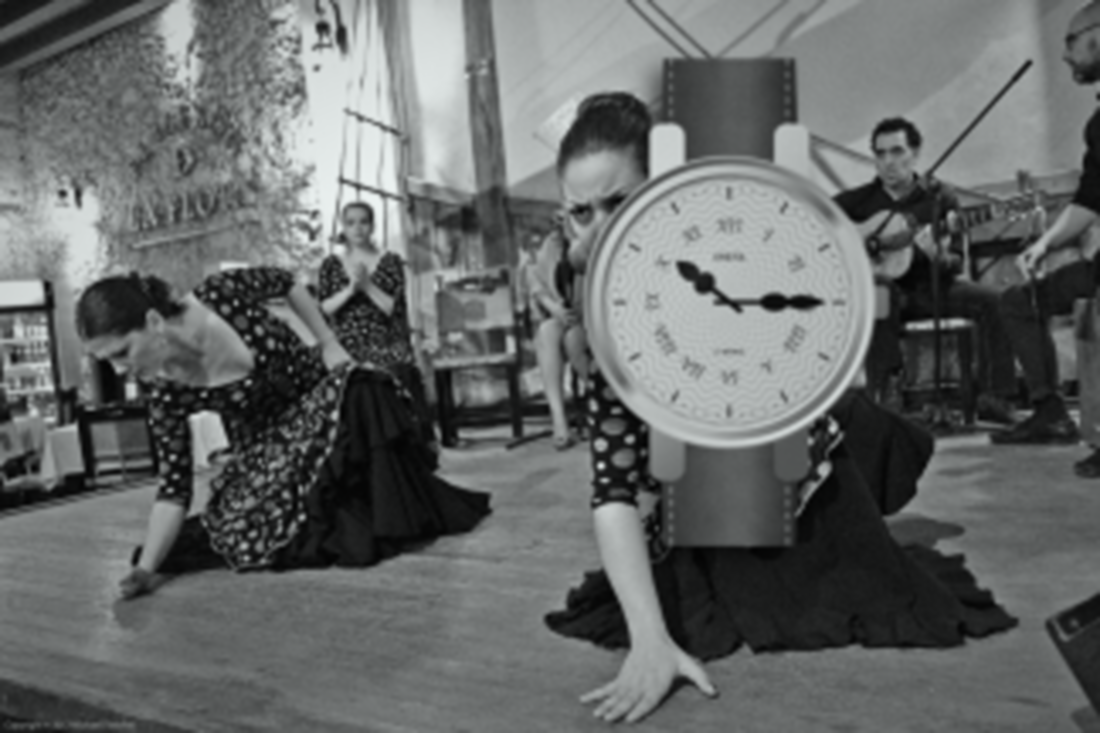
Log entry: 10:15
